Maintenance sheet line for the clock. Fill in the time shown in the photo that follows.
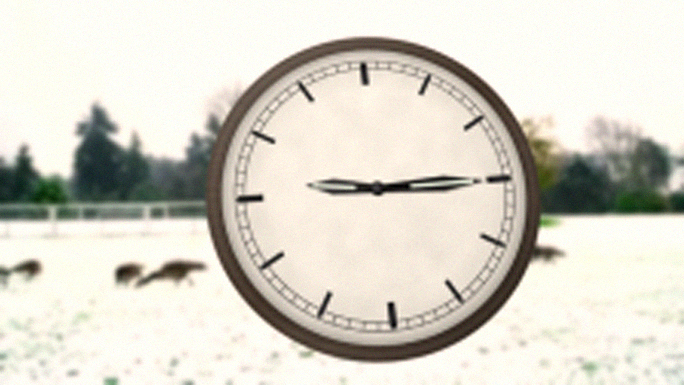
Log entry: 9:15
